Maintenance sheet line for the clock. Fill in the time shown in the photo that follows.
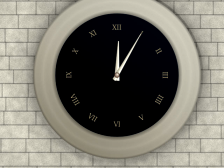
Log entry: 12:05
